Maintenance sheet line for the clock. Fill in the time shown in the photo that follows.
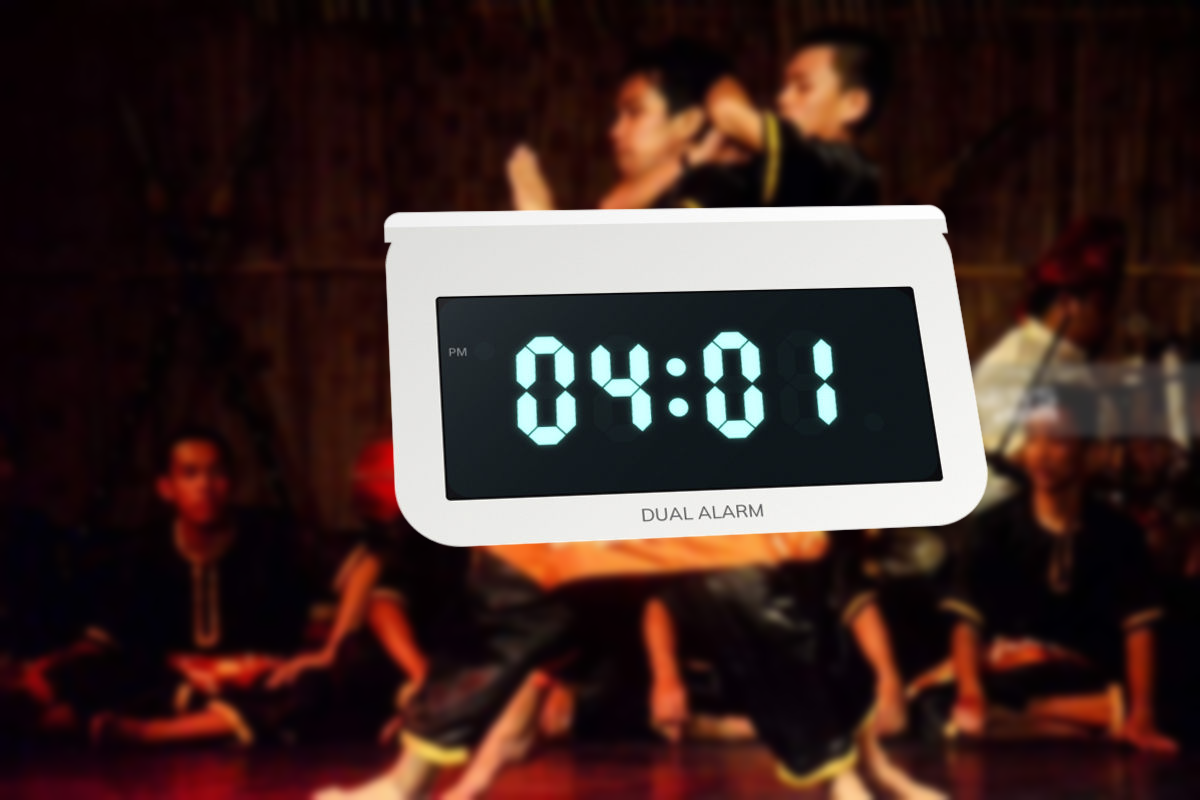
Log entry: 4:01
